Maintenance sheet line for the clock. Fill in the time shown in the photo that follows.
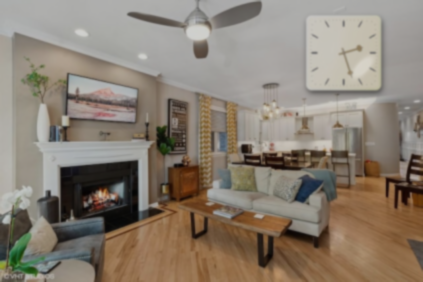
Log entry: 2:27
